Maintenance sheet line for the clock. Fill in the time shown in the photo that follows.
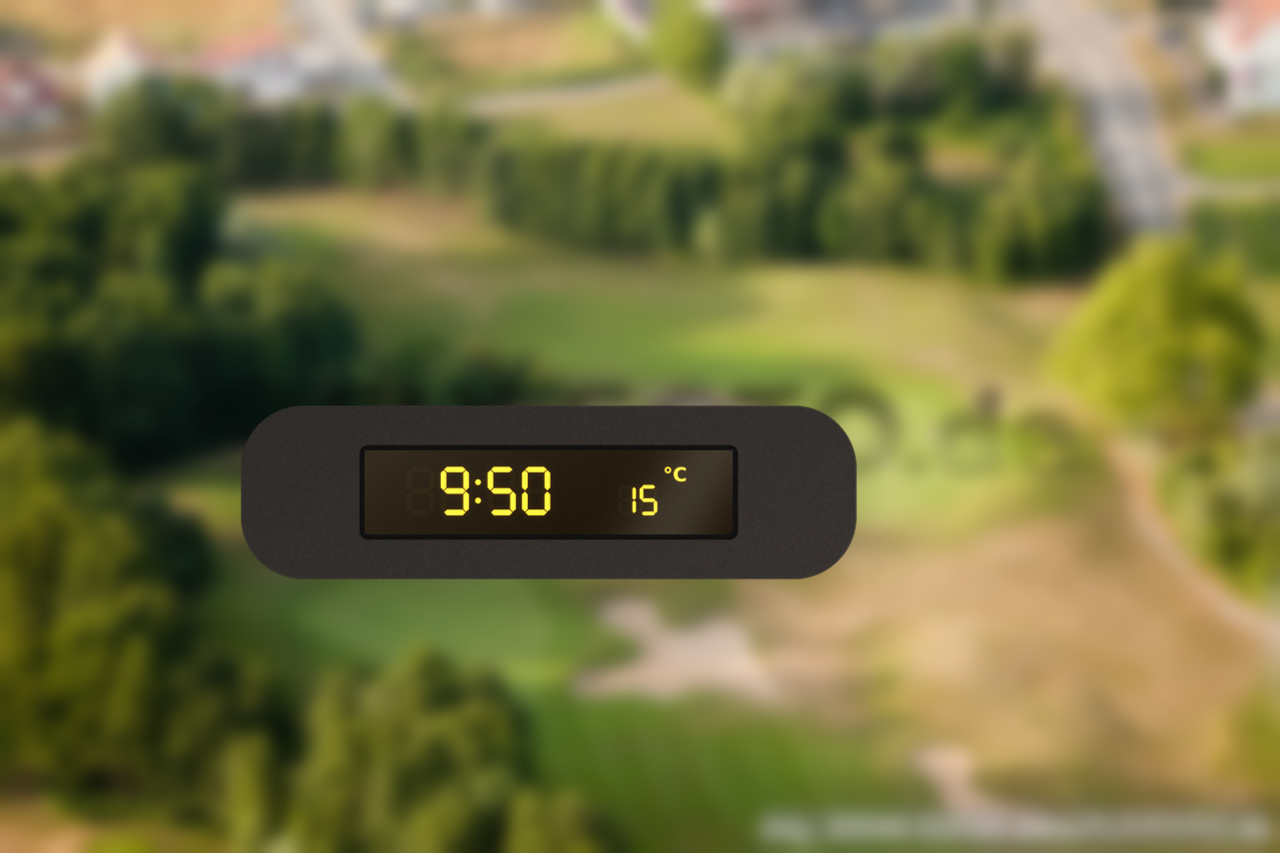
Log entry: 9:50
